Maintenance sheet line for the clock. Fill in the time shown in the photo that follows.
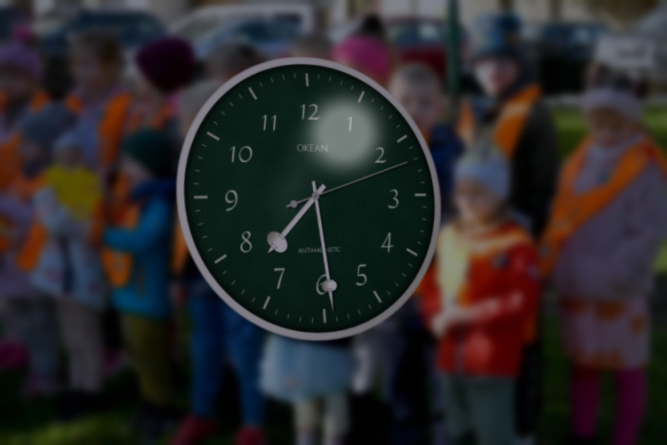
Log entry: 7:29:12
